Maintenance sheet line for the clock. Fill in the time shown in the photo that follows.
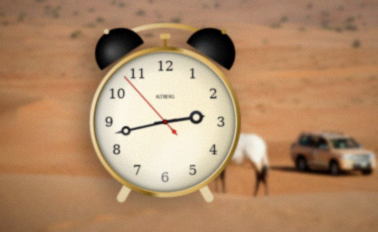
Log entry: 2:42:53
